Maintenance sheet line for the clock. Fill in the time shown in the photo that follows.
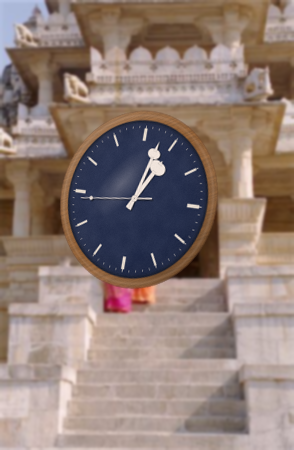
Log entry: 1:02:44
